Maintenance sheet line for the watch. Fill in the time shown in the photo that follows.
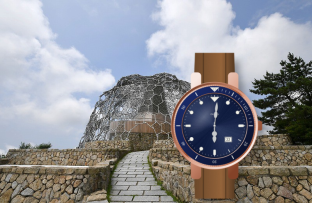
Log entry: 6:01
